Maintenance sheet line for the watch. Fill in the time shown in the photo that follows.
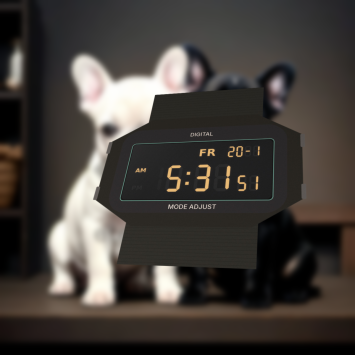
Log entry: 5:31:51
